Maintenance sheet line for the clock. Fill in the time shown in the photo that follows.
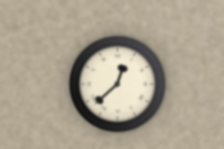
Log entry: 12:38
